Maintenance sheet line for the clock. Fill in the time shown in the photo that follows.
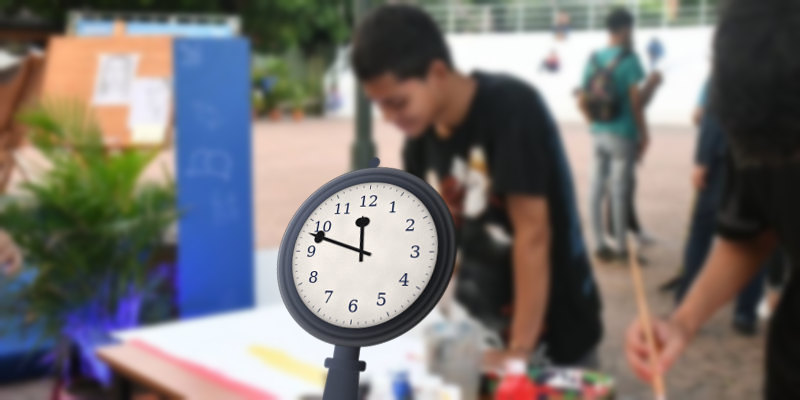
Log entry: 11:48
